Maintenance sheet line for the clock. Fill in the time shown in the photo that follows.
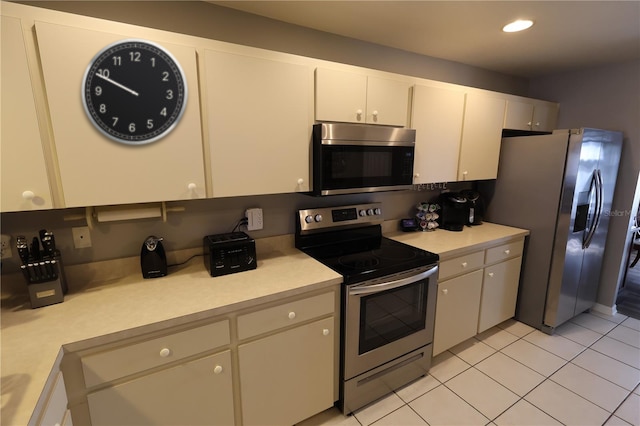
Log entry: 9:49
